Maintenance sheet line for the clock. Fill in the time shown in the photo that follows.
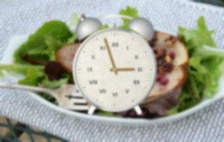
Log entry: 2:57
